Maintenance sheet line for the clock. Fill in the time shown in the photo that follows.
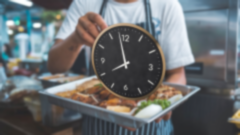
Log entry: 7:58
